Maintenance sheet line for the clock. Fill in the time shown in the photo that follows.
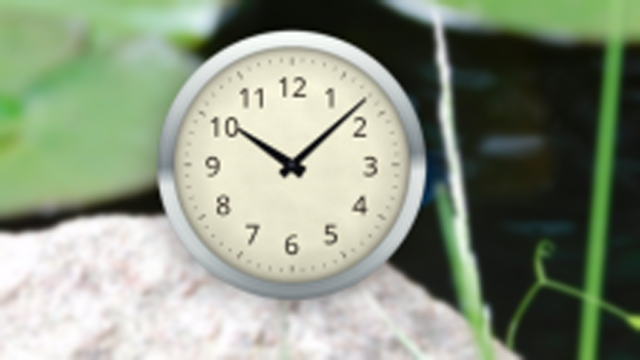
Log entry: 10:08
